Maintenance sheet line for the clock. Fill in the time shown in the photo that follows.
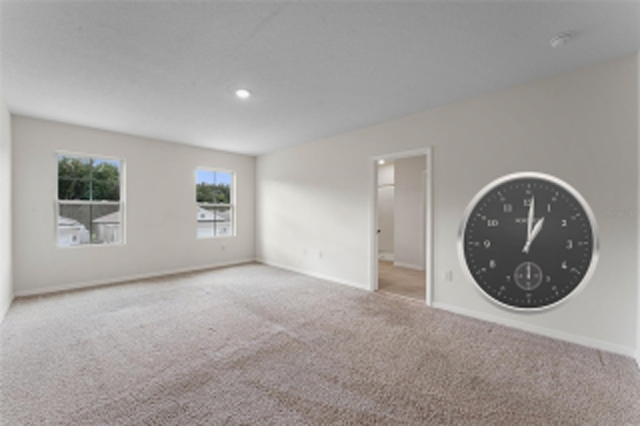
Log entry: 1:01
